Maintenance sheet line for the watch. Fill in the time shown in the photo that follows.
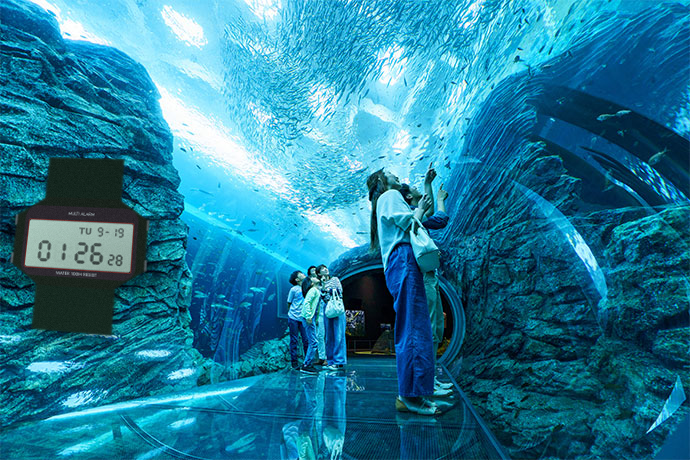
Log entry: 1:26:28
